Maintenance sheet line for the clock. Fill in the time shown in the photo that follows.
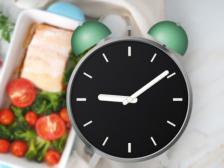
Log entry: 9:09
